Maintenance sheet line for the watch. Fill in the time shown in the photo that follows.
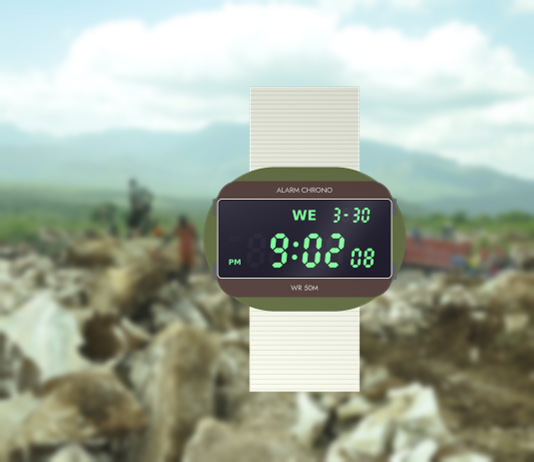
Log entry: 9:02:08
